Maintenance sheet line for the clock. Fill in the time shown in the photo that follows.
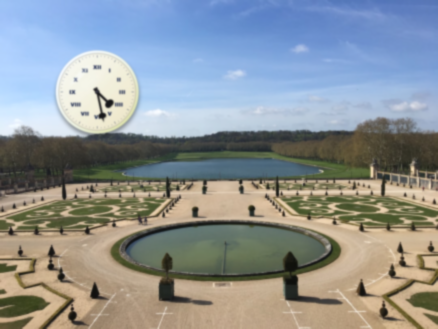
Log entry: 4:28
